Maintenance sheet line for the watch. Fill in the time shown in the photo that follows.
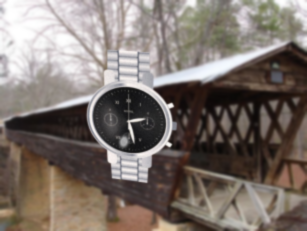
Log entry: 2:28
